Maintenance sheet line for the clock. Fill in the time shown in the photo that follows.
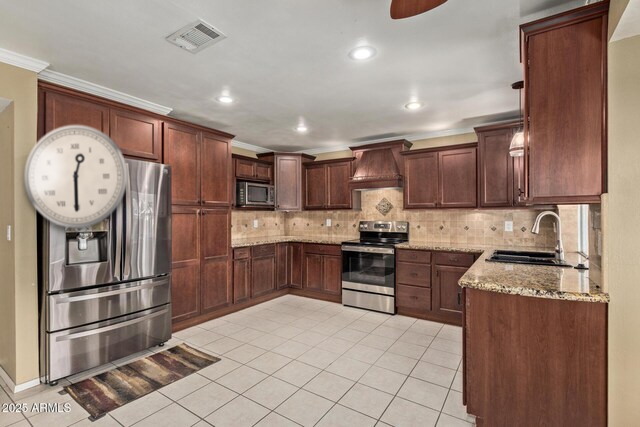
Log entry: 12:30
